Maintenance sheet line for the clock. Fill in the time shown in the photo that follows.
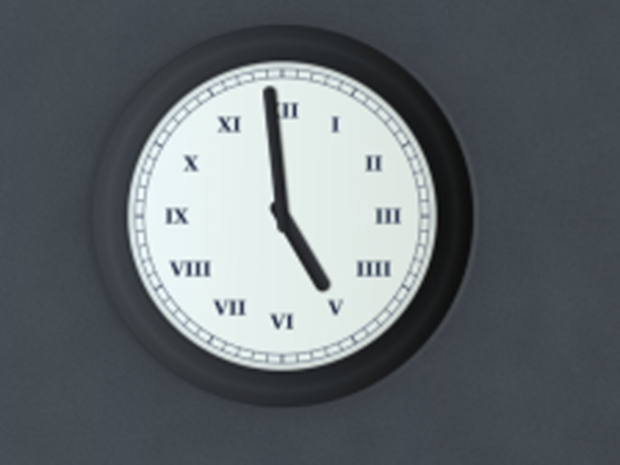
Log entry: 4:59
